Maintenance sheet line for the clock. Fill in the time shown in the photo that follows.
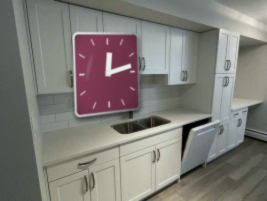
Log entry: 12:13
